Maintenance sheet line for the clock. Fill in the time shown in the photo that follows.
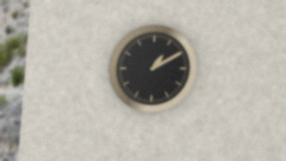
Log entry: 1:10
